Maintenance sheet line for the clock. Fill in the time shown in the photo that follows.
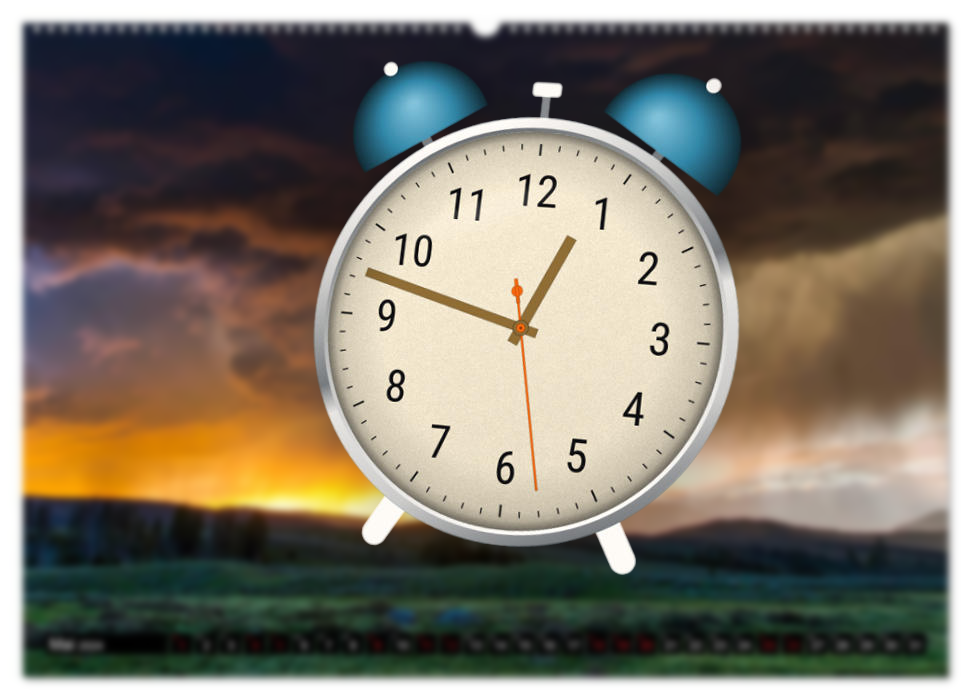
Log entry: 12:47:28
